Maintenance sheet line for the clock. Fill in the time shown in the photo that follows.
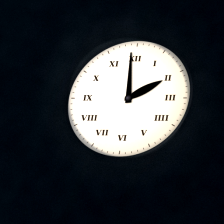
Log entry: 1:59
